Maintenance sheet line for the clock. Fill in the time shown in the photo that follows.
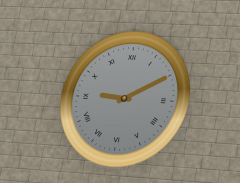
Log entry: 9:10
